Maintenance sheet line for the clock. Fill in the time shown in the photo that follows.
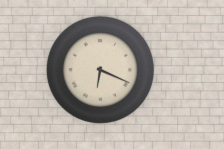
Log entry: 6:19
